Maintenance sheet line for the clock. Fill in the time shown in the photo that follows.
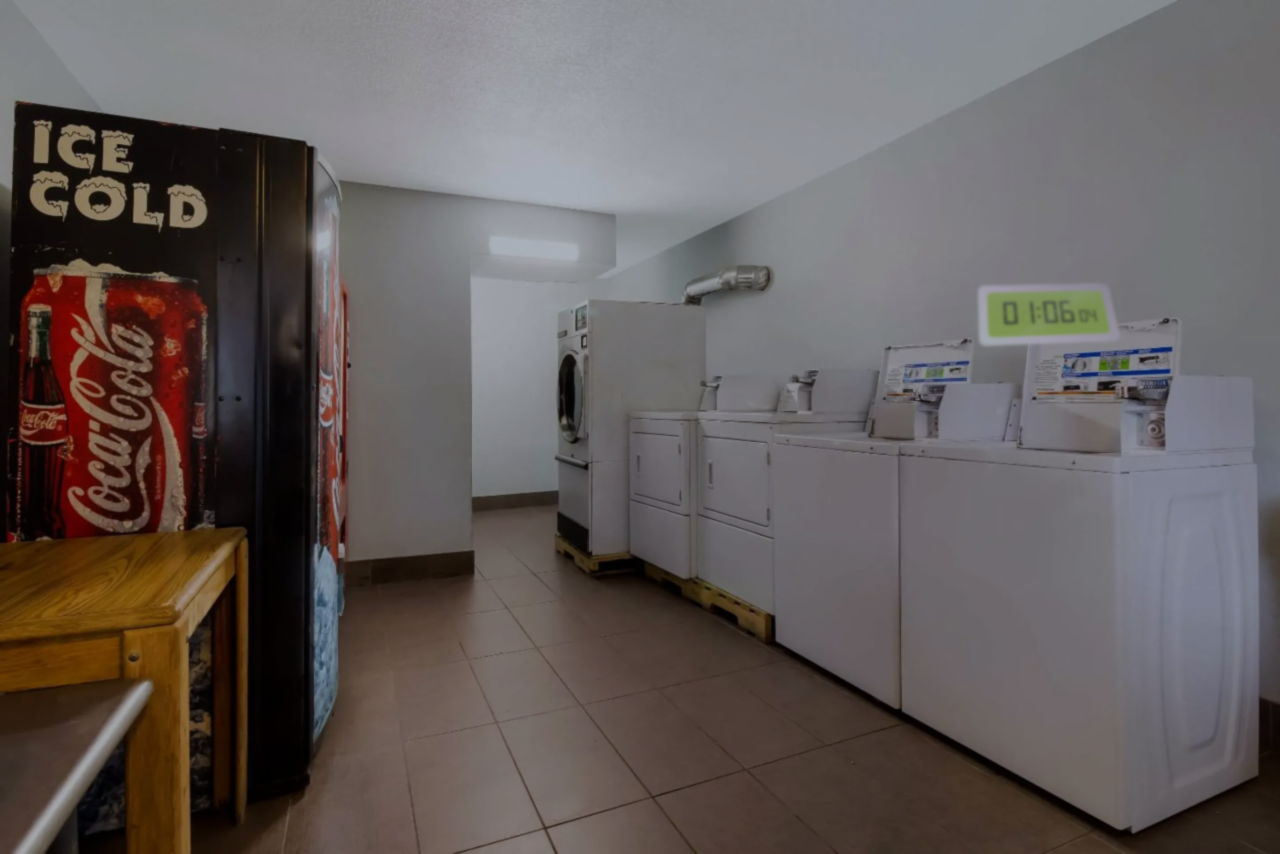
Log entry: 1:06:04
